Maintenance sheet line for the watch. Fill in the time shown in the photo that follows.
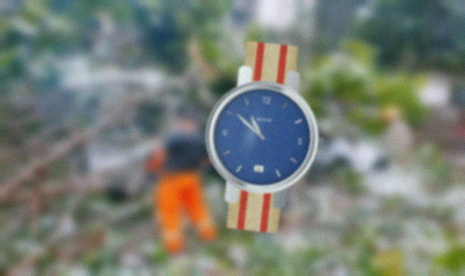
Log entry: 10:51
